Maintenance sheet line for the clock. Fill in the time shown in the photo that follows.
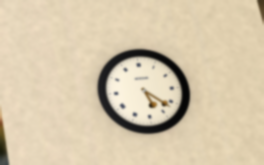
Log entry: 5:22
